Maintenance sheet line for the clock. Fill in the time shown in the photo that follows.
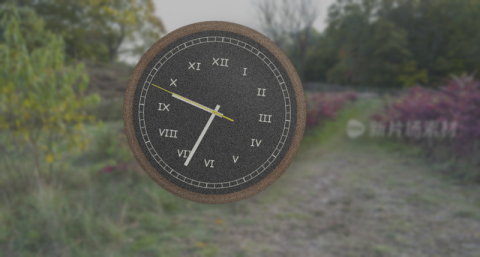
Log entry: 9:33:48
